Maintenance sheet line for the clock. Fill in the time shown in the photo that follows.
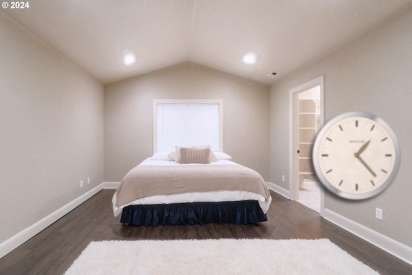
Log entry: 1:23
